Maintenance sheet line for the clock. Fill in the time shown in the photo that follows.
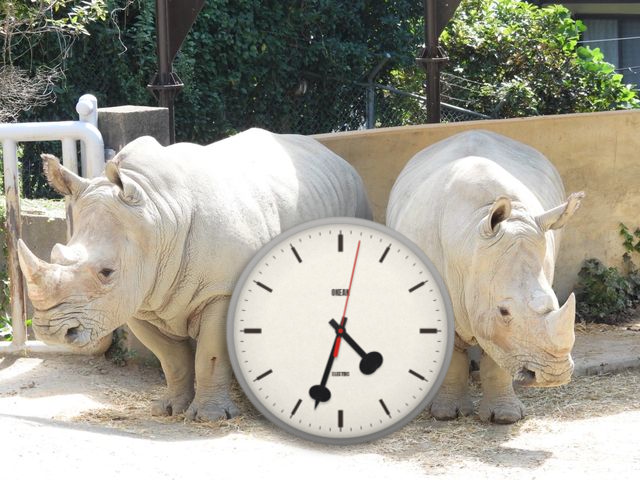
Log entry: 4:33:02
